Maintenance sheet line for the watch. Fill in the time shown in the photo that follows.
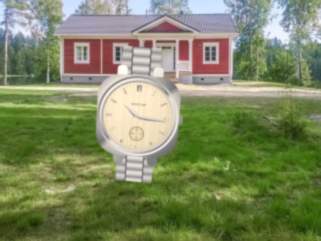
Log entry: 10:16
